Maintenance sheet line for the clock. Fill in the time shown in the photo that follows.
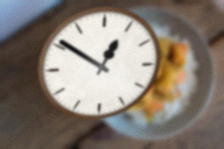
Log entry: 12:51
